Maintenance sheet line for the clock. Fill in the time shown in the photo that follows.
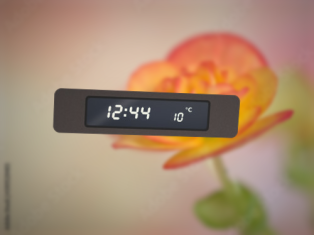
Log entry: 12:44
